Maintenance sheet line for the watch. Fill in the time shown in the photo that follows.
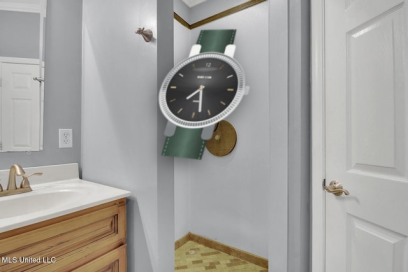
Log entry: 7:28
